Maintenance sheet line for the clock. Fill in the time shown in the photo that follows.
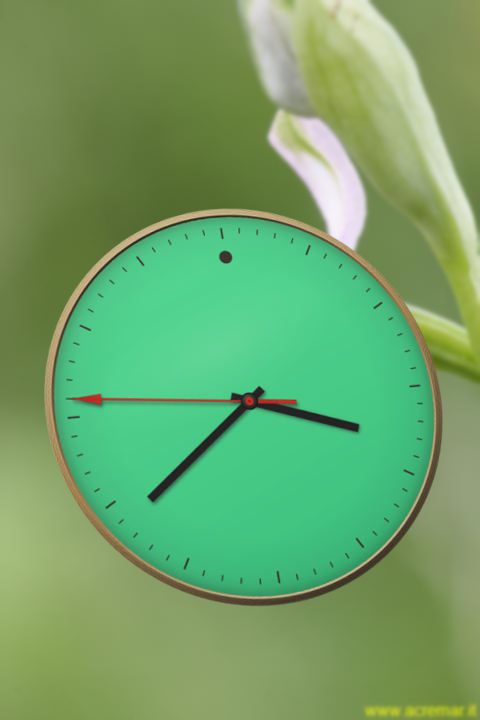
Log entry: 3:38:46
